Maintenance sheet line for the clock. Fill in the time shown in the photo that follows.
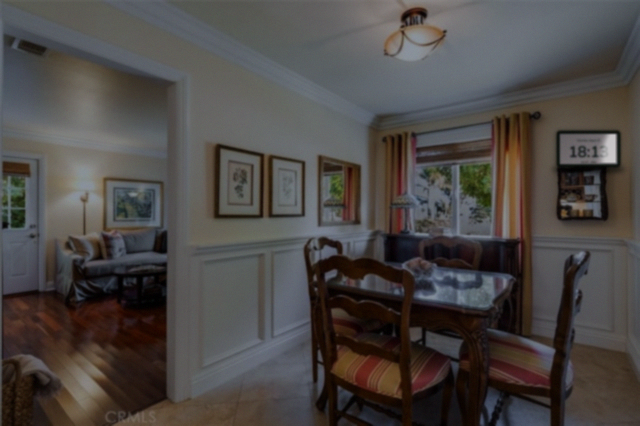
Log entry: 18:13
